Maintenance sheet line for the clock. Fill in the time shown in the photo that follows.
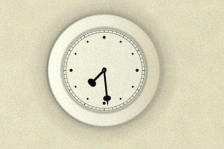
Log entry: 7:29
